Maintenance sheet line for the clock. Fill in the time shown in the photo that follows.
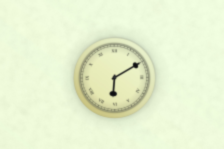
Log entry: 6:10
